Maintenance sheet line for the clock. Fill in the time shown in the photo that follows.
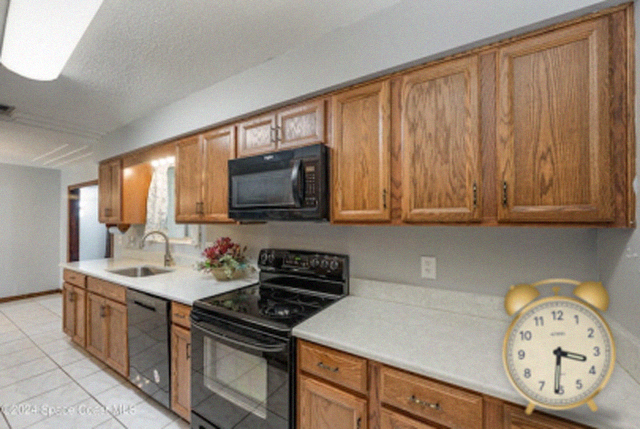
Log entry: 3:31
